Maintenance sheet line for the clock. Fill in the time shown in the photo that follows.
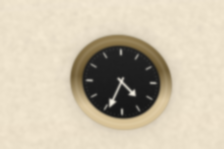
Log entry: 4:34
